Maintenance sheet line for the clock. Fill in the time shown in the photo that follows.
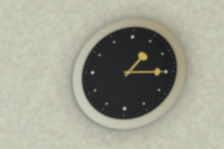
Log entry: 1:15
